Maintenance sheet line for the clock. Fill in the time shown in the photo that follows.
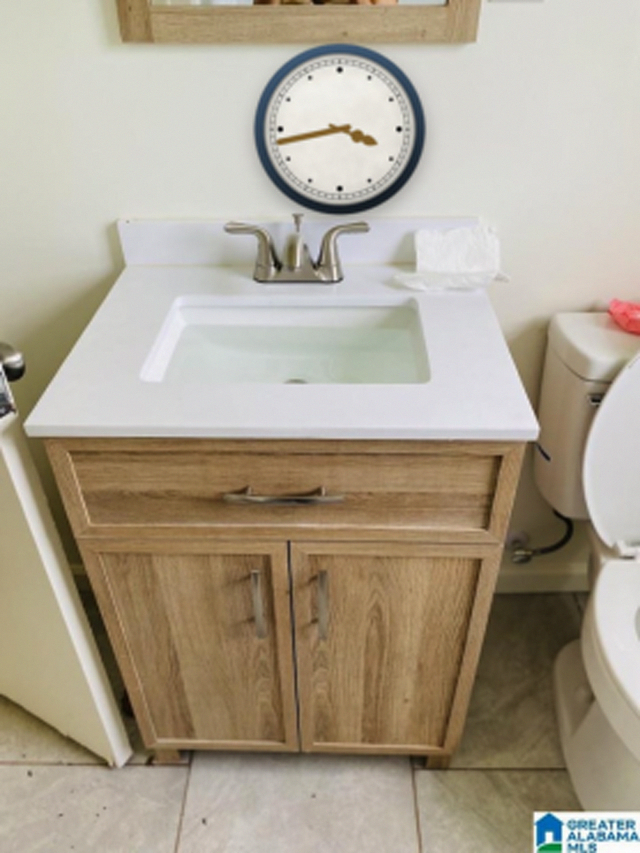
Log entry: 3:43
